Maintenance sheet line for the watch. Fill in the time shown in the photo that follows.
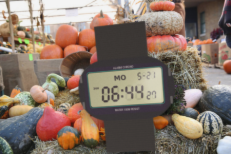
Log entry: 6:44
